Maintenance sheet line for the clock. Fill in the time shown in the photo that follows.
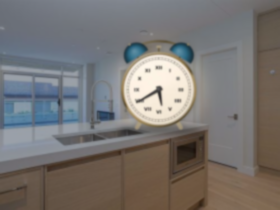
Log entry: 5:40
